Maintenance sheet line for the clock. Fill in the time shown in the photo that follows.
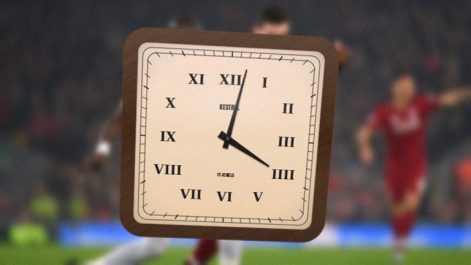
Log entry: 4:02
